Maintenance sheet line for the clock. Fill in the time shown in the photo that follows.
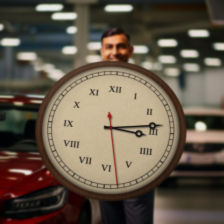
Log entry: 3:13:28
